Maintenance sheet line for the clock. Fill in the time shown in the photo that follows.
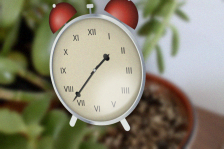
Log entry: 1:37
